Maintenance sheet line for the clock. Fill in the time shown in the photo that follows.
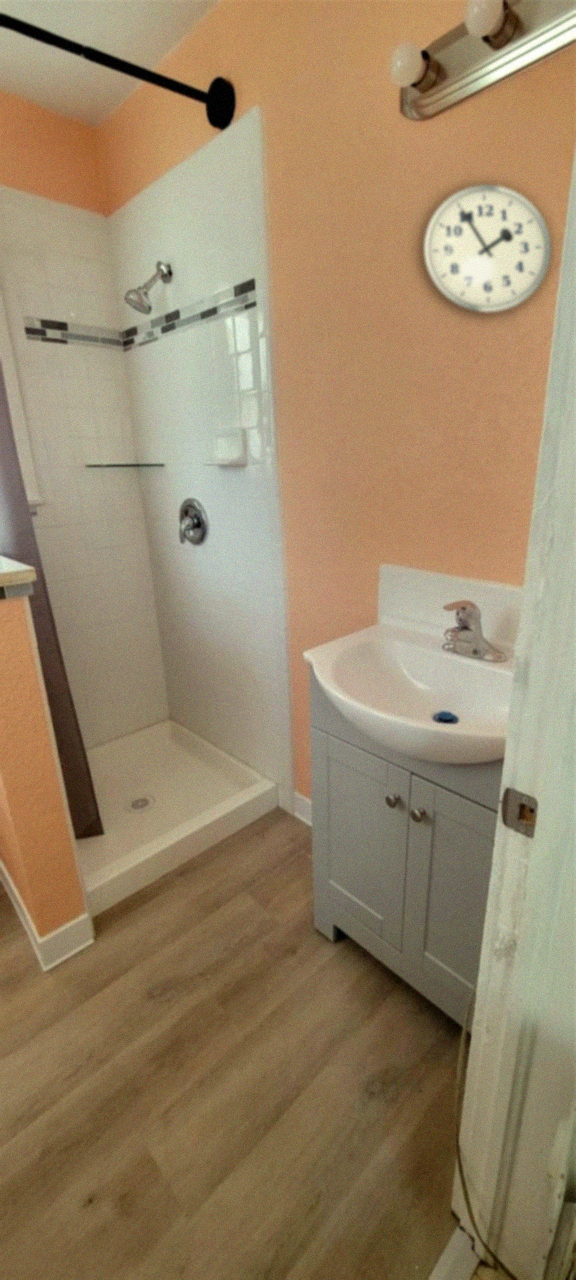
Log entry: 1:55
